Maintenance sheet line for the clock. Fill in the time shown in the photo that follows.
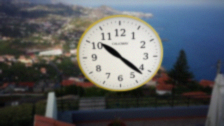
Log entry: 10:22
